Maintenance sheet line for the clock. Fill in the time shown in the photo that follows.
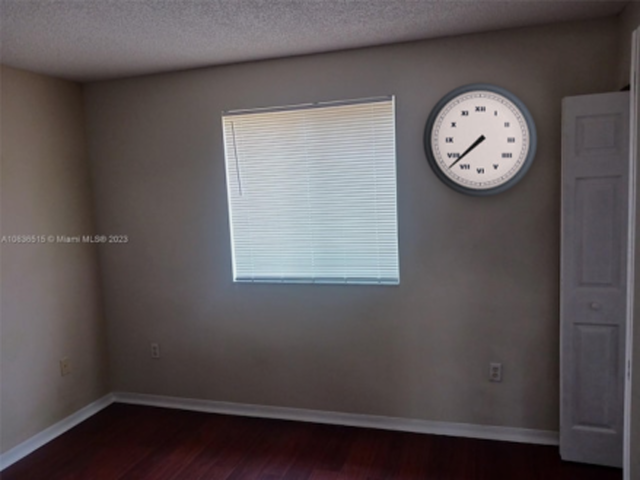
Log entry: 7:38
